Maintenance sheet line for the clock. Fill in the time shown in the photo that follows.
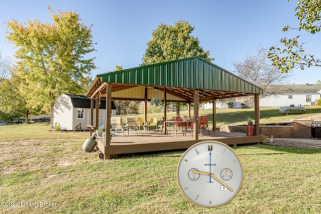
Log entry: 9:21
